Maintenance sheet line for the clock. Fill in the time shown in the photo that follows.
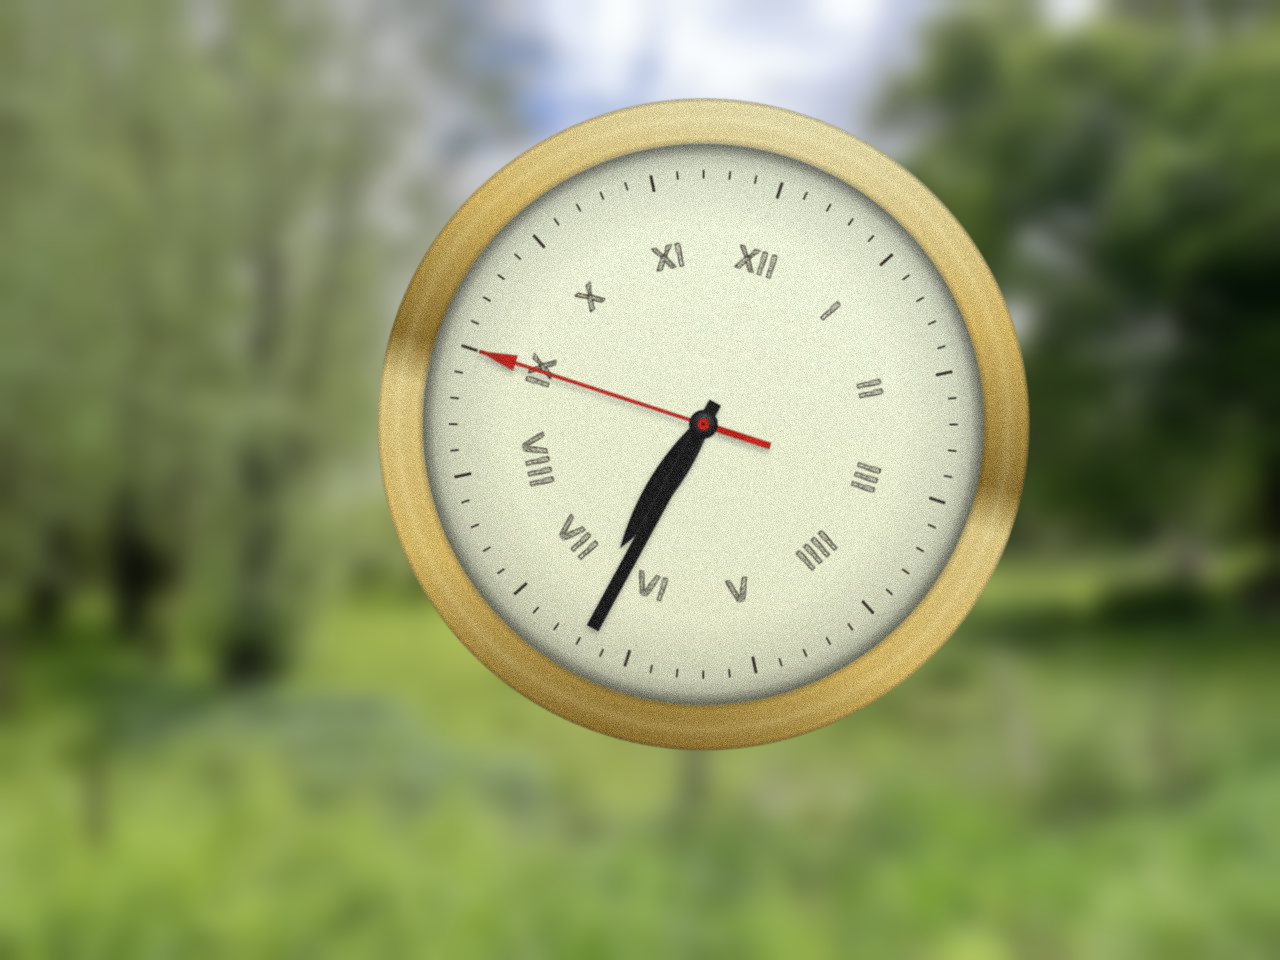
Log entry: 6:31:45
